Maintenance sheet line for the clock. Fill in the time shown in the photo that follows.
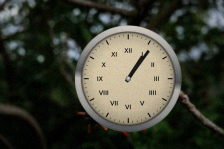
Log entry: 1:06
